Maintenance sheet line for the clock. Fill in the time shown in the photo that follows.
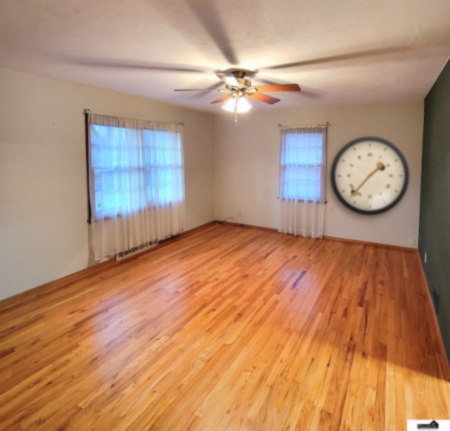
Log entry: 1:37
